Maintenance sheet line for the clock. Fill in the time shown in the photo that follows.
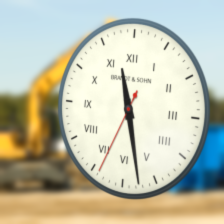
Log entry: 11:27:34
